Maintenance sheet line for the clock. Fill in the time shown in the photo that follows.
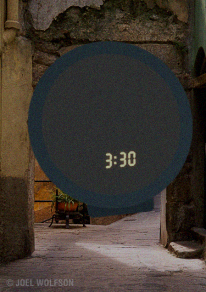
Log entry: 3:30
